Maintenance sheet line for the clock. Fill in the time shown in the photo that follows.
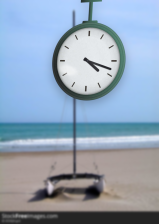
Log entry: 4:18
